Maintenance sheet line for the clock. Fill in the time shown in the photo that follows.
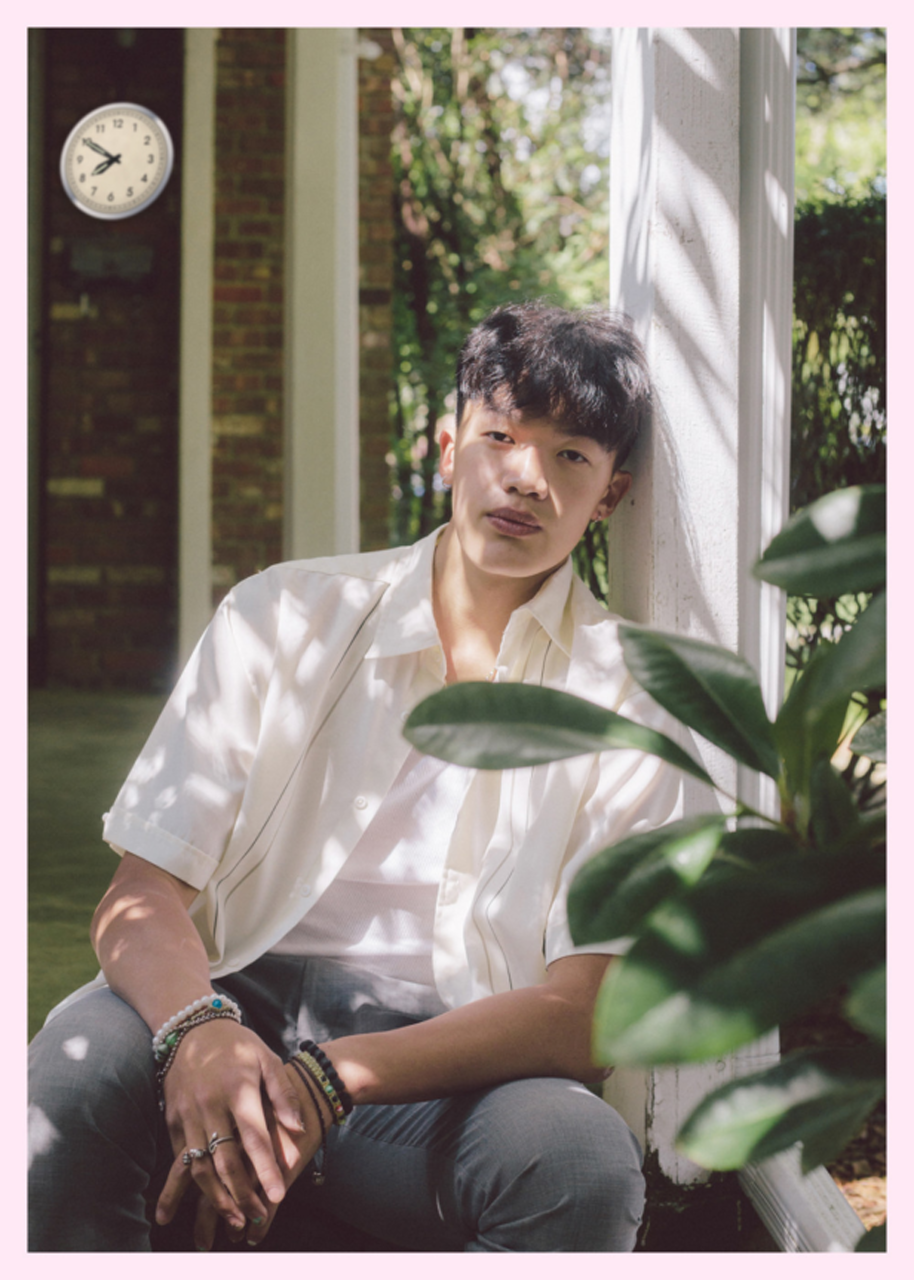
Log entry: 7:50
